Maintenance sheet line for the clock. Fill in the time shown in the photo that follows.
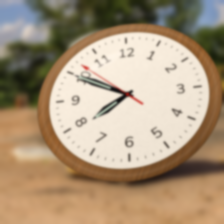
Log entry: 7:49:52
